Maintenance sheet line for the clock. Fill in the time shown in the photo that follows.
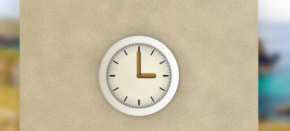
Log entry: 3:00
